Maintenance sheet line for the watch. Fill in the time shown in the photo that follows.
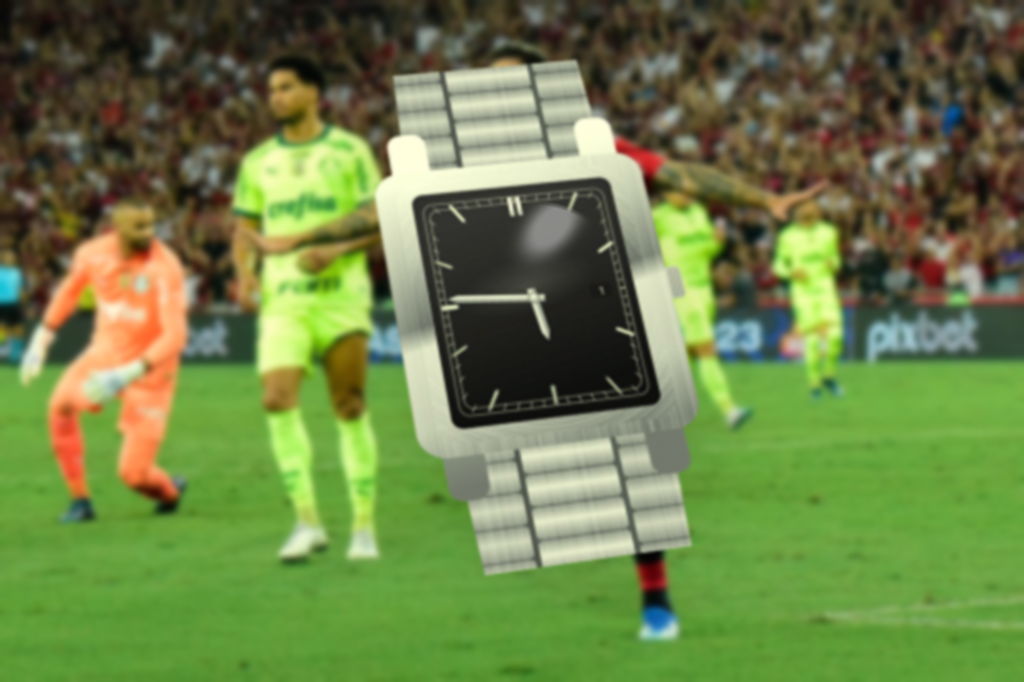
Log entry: 5:46
